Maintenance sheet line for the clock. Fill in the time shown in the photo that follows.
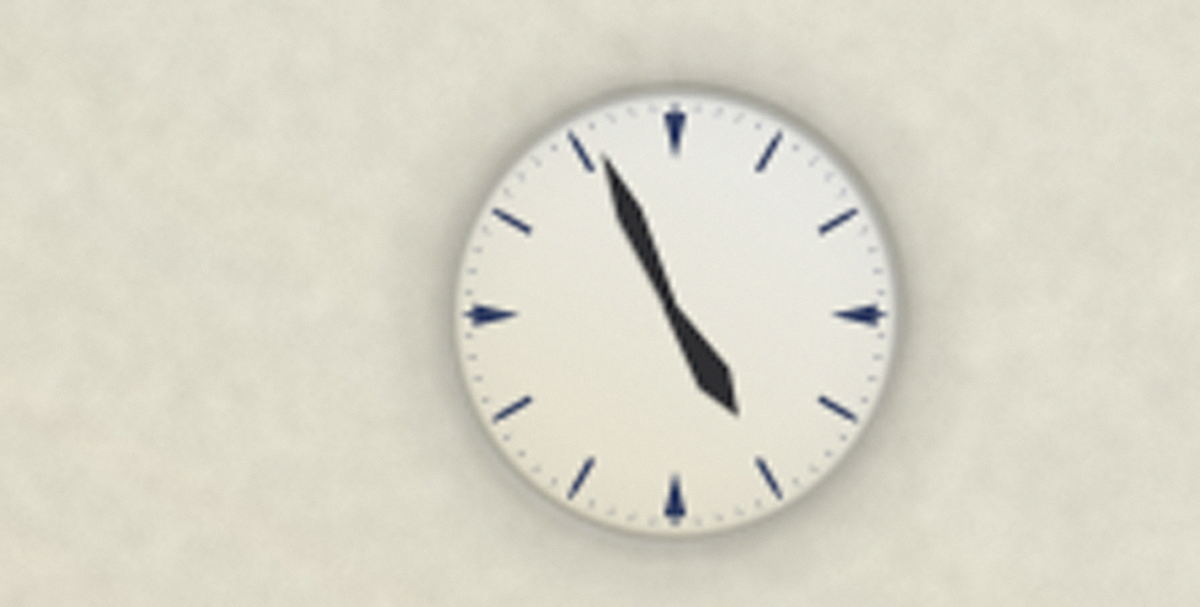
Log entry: 4:56
